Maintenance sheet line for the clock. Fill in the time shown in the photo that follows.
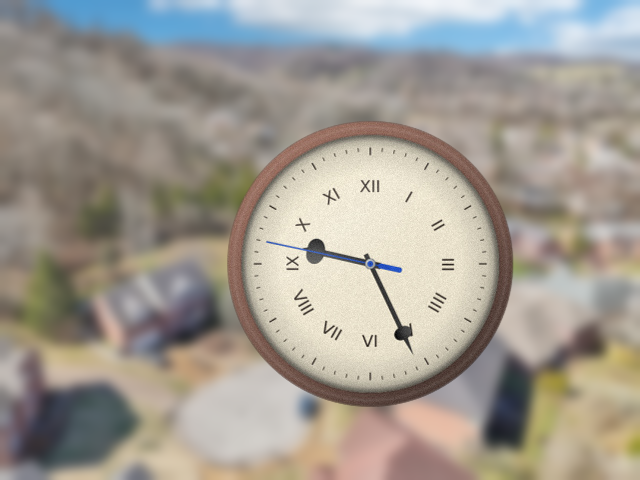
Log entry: 9:25:47
